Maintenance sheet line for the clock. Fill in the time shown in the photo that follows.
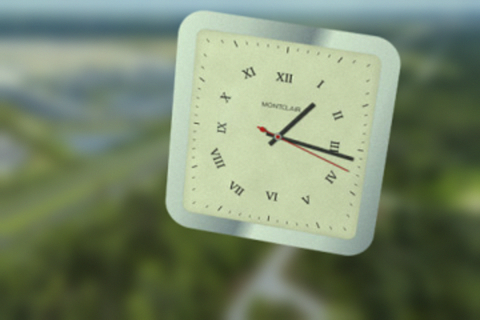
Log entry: 1:16:18
